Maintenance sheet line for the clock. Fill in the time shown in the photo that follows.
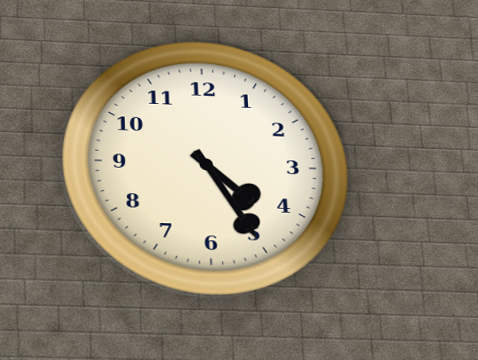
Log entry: 4:25
